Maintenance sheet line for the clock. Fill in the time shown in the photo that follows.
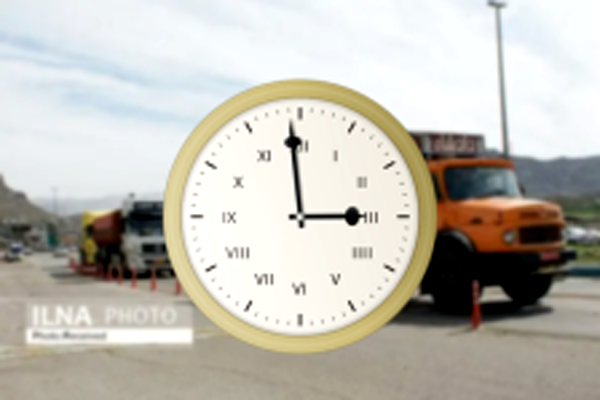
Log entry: 2:59
